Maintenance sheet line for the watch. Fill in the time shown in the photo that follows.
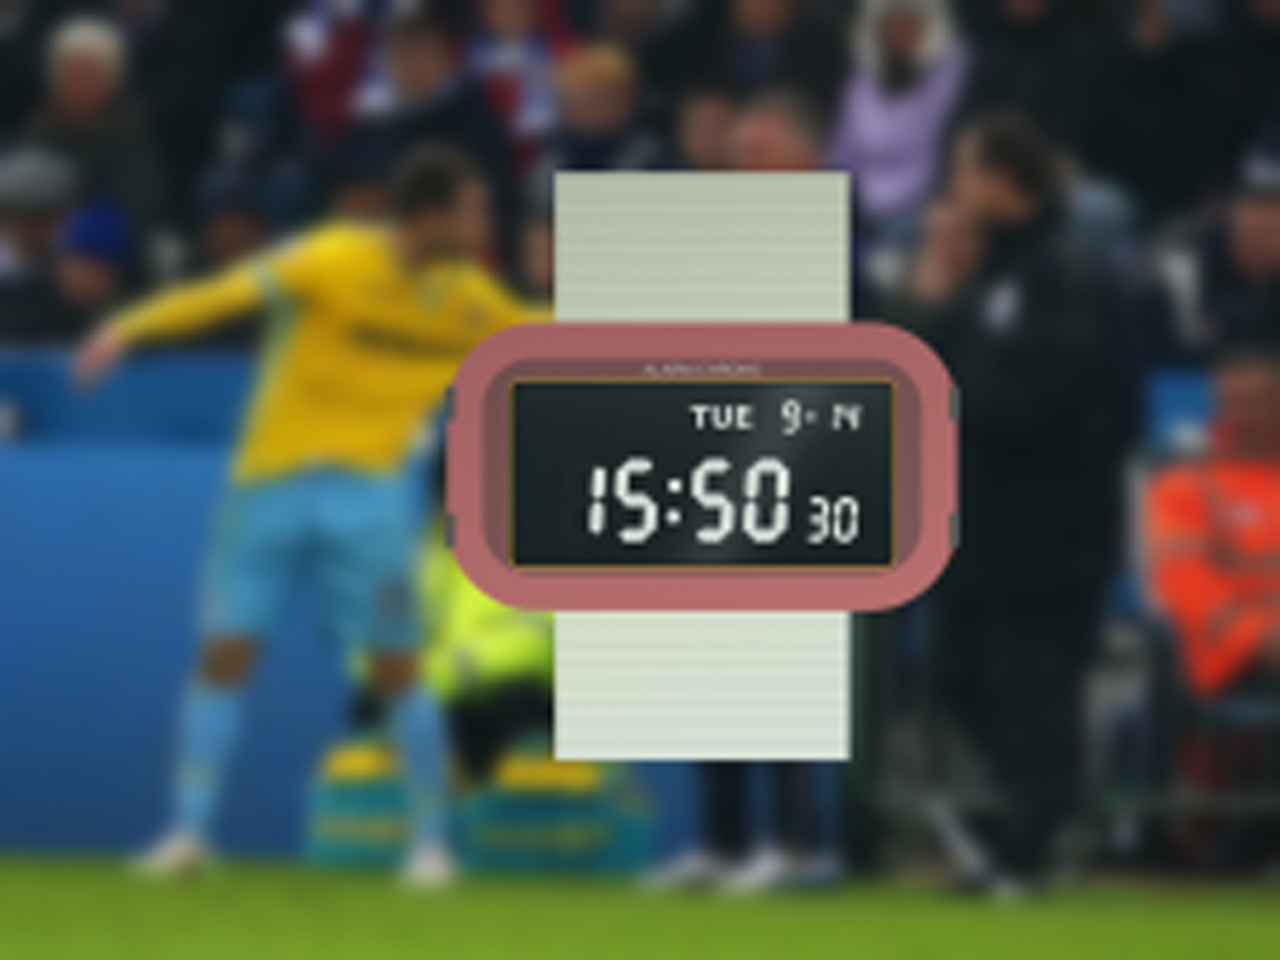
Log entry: 15:50:30
